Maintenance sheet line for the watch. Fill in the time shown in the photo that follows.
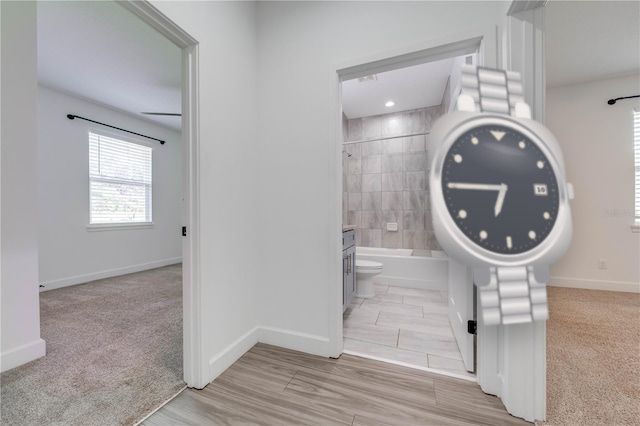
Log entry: 6:45
